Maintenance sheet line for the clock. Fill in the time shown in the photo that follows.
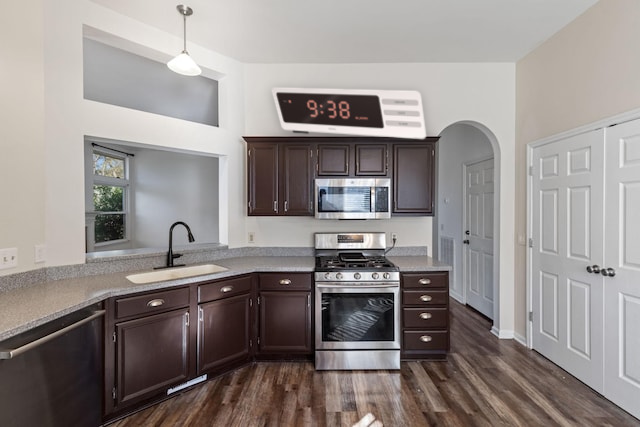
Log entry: 9:38
